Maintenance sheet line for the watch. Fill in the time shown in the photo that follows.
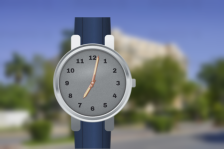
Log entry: 7:02
